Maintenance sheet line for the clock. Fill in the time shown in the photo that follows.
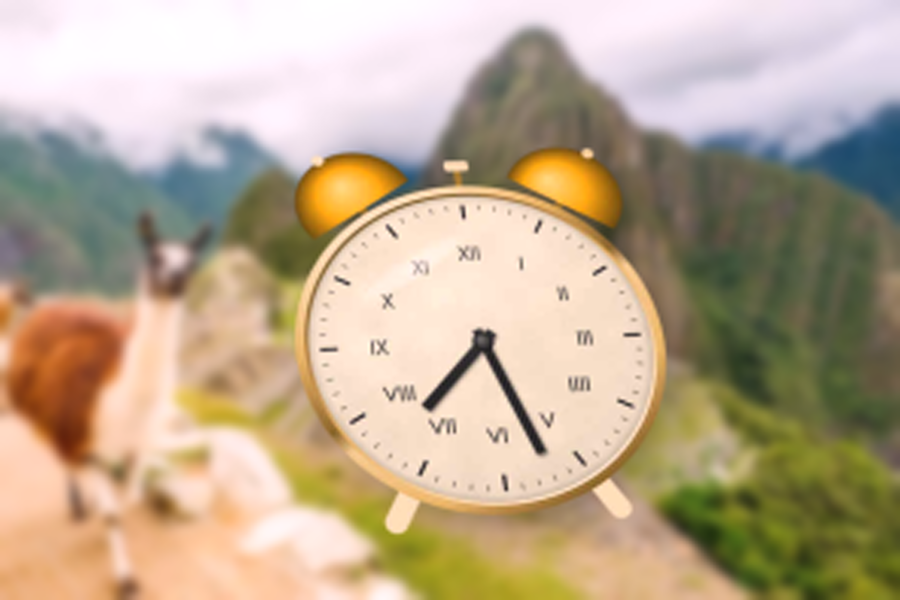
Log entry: 7:27
